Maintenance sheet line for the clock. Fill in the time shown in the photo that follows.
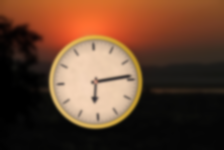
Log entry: 6:14
